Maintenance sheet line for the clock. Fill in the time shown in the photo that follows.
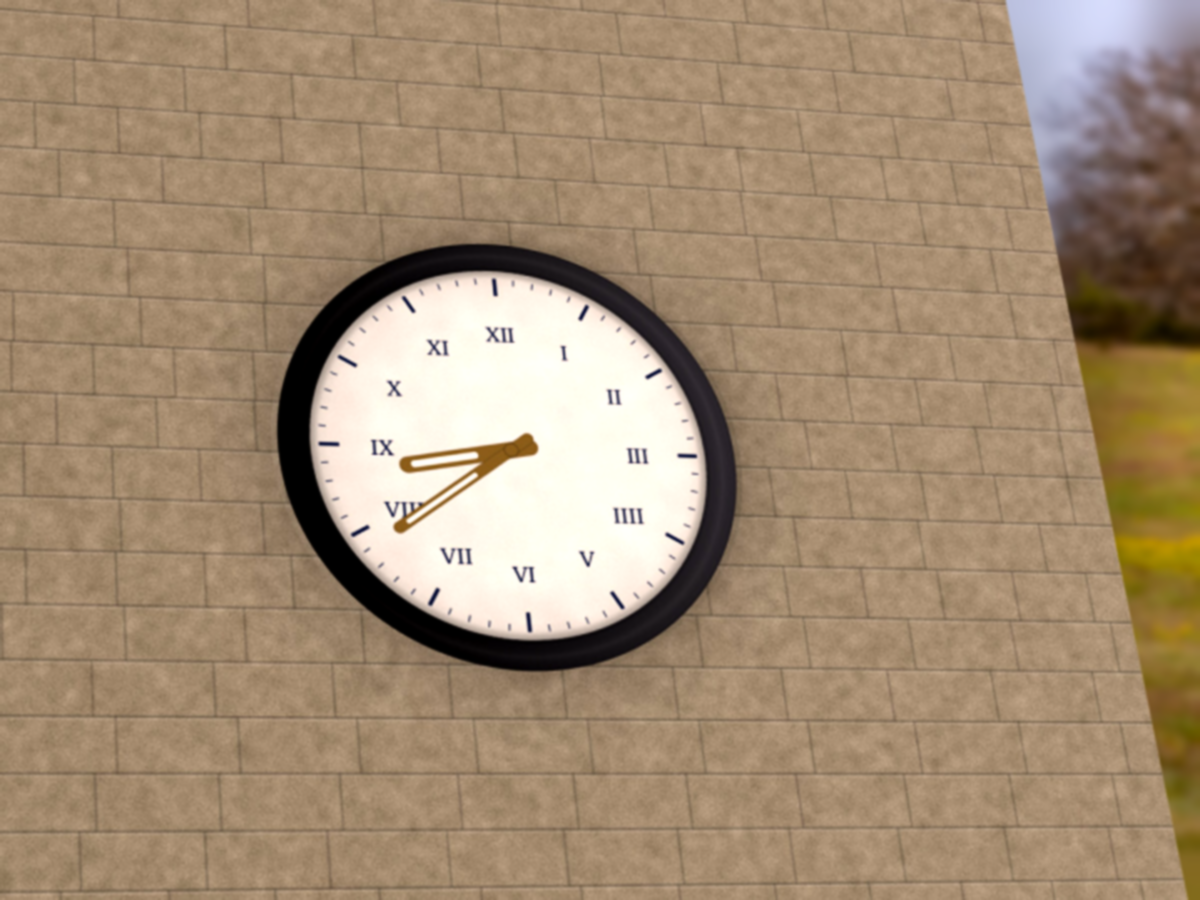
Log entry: 8:39
